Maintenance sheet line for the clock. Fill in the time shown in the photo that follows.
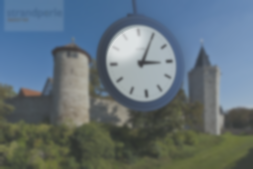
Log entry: 3:05
